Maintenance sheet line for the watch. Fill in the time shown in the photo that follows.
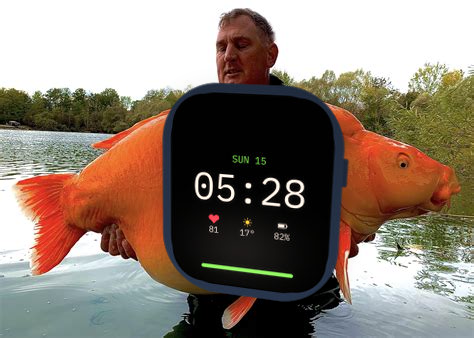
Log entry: 5:28
